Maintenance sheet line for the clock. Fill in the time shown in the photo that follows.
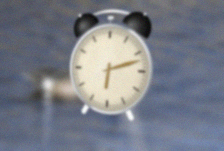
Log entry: 6:12
